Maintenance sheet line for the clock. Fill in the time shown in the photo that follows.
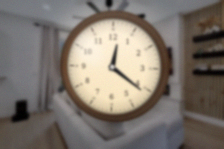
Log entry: 12:21
